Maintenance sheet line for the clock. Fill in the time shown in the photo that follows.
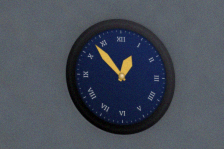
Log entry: 12:53
